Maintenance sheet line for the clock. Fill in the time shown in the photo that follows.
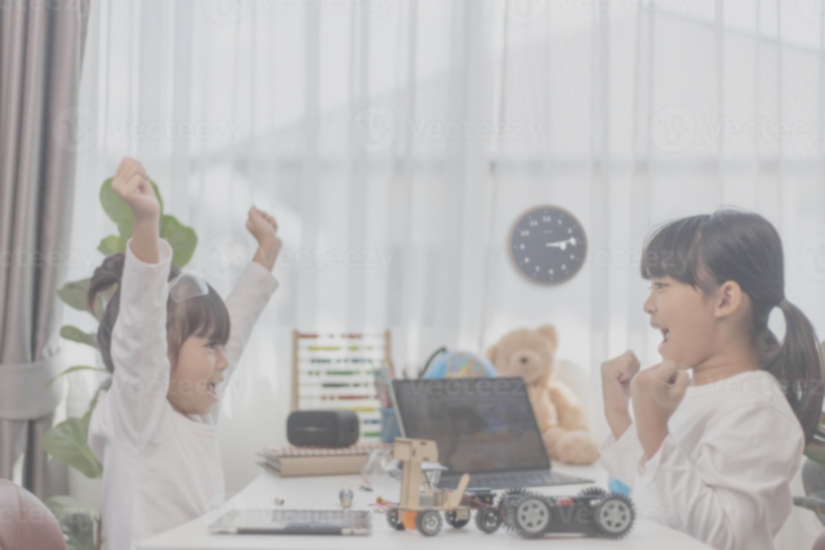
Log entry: 3:14
